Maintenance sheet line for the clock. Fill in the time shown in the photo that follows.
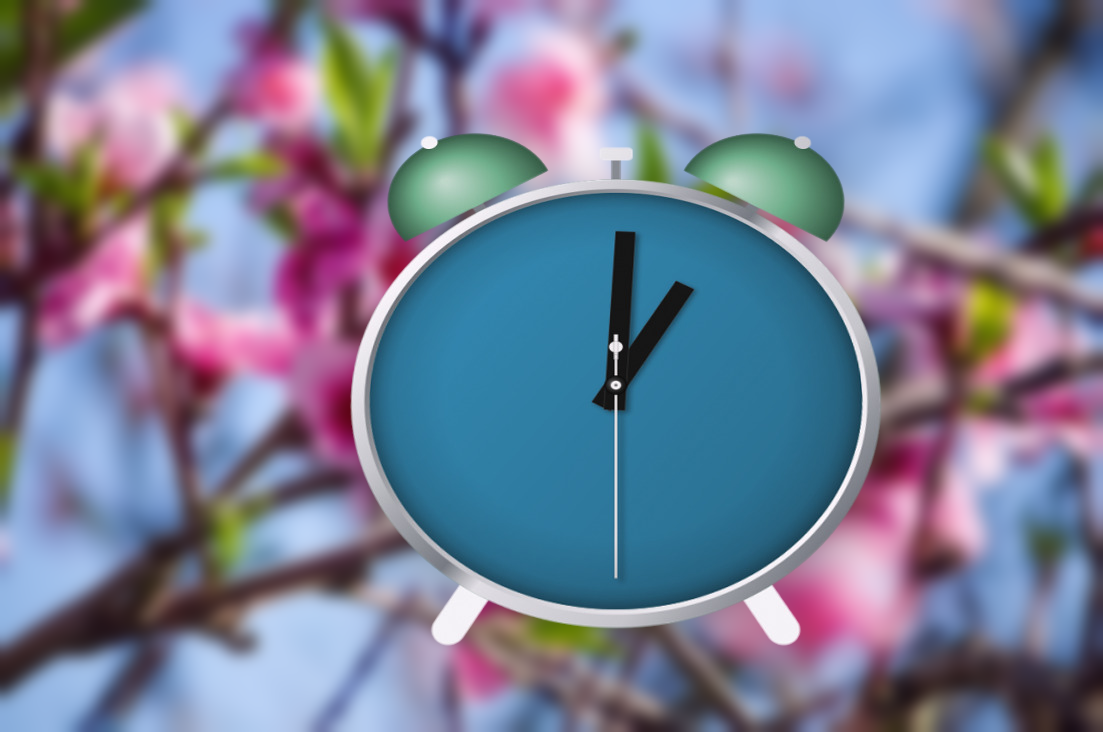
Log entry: 1:00:30
